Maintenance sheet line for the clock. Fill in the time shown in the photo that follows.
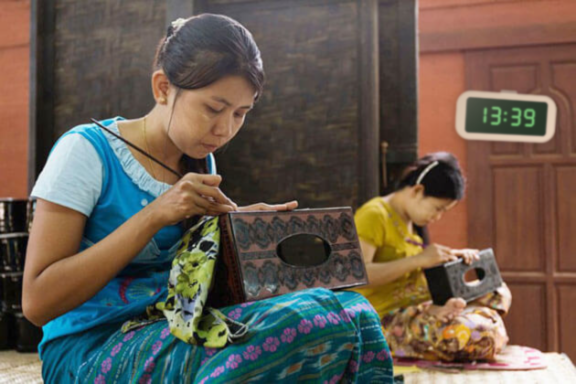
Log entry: 13:39
